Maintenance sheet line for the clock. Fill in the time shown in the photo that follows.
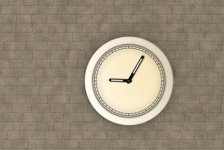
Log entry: 9:05
